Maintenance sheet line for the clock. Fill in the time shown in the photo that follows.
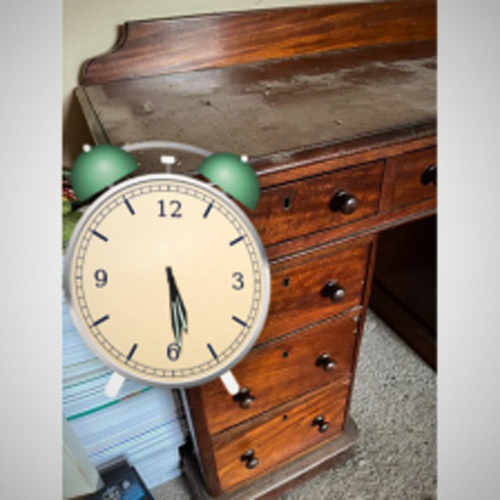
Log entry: 5:29
